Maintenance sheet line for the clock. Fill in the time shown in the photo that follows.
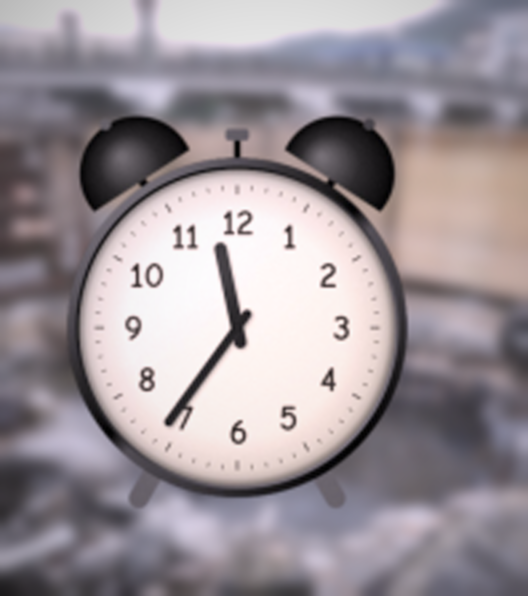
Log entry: 11:36
